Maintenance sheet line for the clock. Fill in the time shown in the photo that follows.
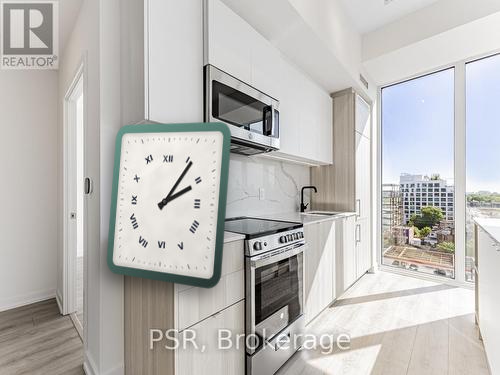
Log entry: 2:06
